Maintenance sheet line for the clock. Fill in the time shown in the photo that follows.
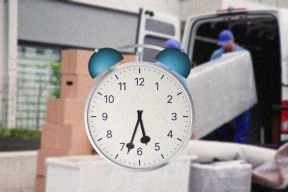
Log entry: 5:33
